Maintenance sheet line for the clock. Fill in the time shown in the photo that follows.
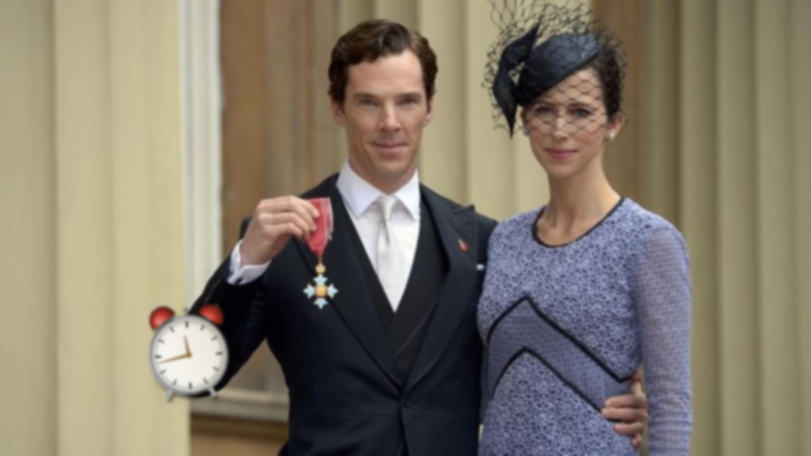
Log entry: 11:43
